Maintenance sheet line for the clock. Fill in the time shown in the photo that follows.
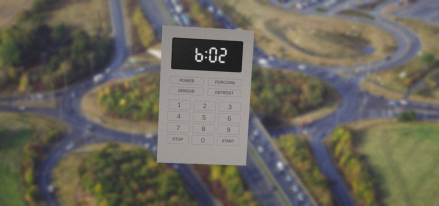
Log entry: 6:02
